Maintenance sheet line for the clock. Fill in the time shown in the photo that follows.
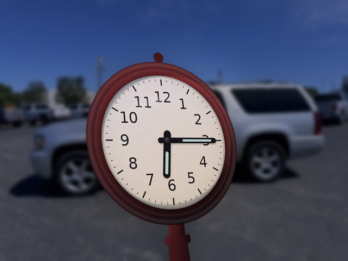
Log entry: 6:15
